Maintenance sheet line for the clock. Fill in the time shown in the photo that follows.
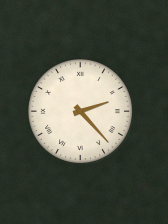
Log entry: 2:23
